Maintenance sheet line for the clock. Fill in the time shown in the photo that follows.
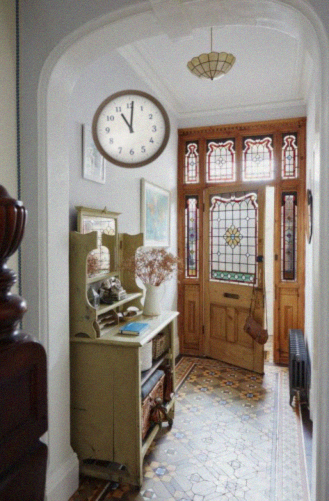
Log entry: 11:01
